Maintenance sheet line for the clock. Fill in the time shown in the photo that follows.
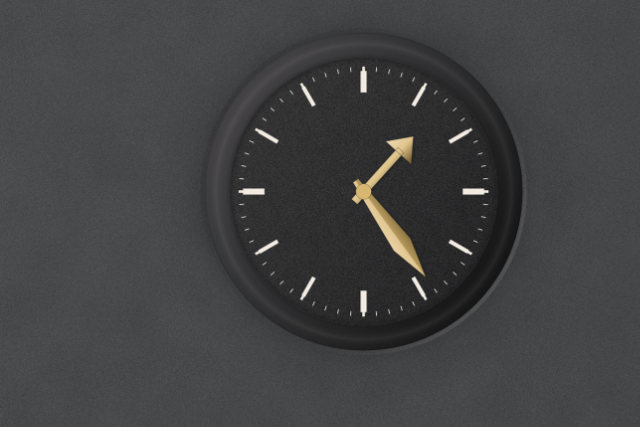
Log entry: 1:24
